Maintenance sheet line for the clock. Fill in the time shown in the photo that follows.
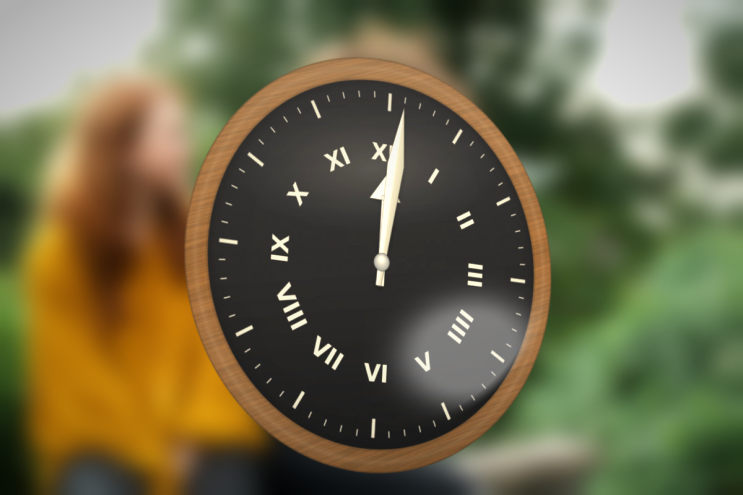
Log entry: 12:01
